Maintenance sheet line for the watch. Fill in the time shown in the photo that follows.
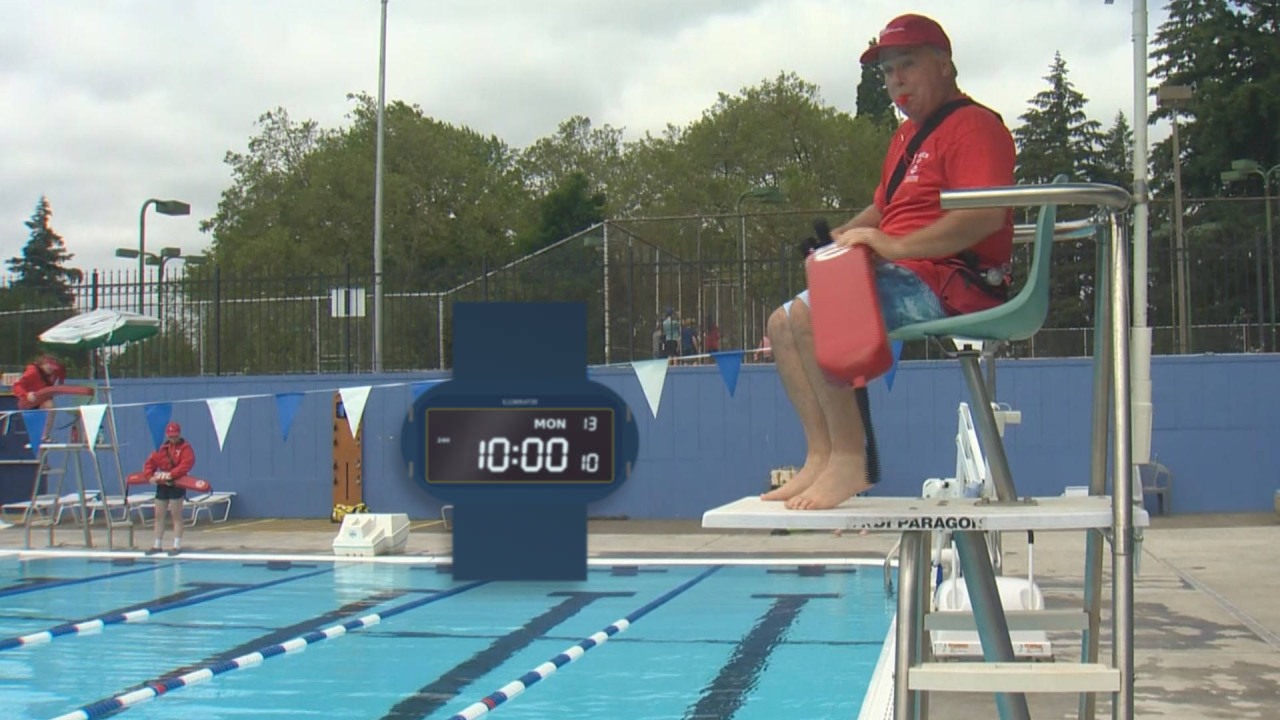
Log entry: 10:00:10
